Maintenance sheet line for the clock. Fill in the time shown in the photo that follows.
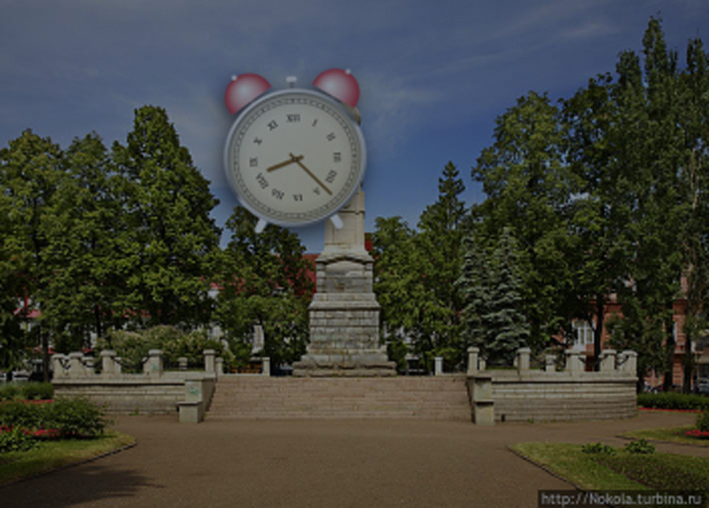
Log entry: 8:23
